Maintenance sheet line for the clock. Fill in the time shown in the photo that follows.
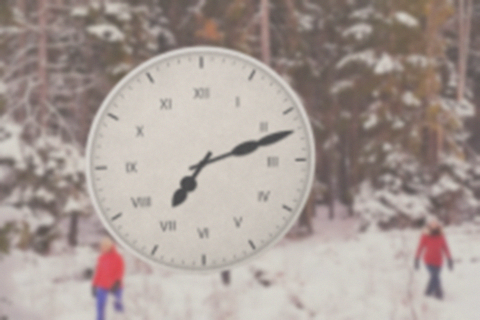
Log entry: 7:12
